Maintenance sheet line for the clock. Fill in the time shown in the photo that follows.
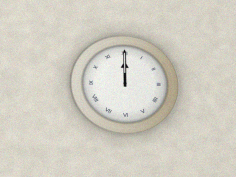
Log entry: 12:00
